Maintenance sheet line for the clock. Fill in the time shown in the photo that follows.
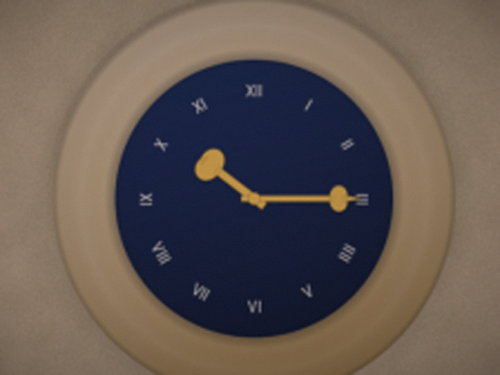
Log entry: 10:15
